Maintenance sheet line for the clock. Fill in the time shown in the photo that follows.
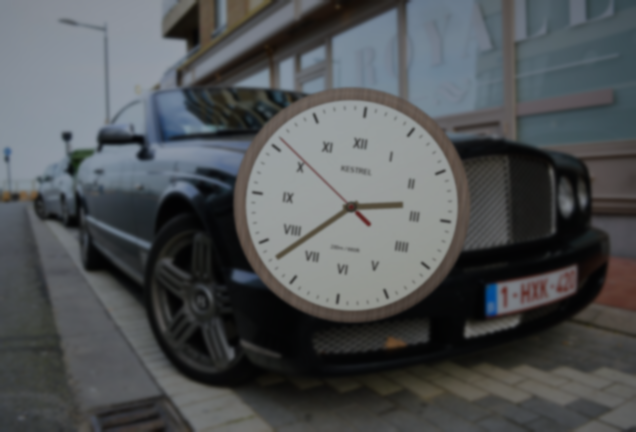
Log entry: 2:37:51
